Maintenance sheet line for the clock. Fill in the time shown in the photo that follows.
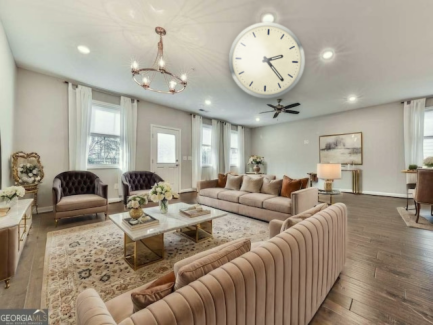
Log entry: 2:23
